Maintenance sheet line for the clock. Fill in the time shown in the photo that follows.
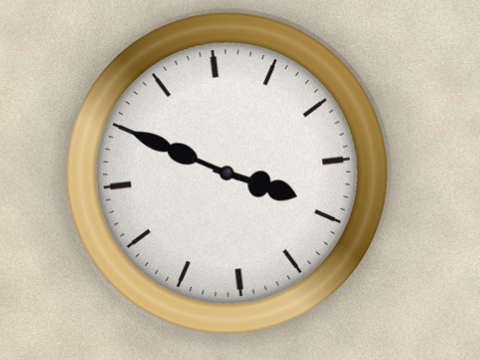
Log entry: 3:50
